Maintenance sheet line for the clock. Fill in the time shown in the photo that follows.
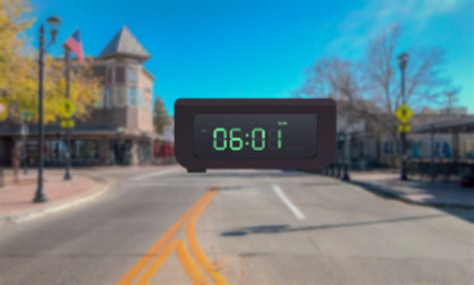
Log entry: 6:01
